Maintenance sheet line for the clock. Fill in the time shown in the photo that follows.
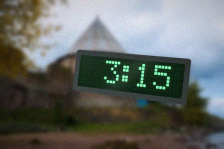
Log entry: 3:15
